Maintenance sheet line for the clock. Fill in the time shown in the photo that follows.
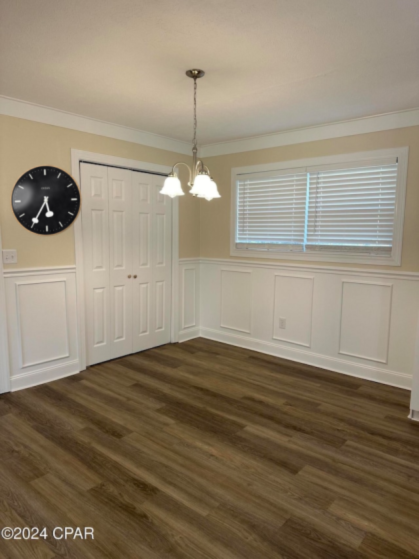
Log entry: 5:35
